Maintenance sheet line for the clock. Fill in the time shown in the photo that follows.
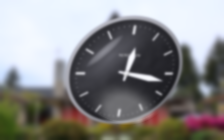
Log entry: 12:17
